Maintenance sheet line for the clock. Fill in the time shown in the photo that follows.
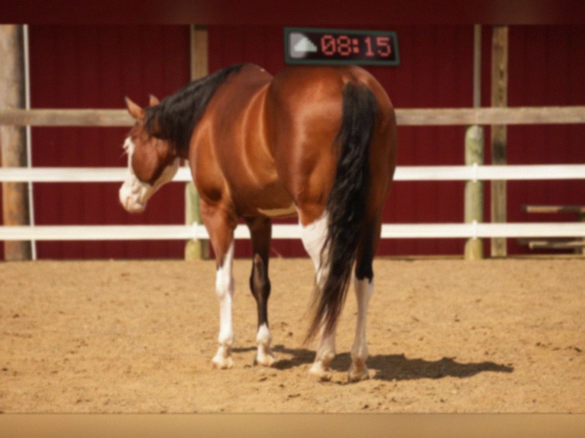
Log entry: 8:15
